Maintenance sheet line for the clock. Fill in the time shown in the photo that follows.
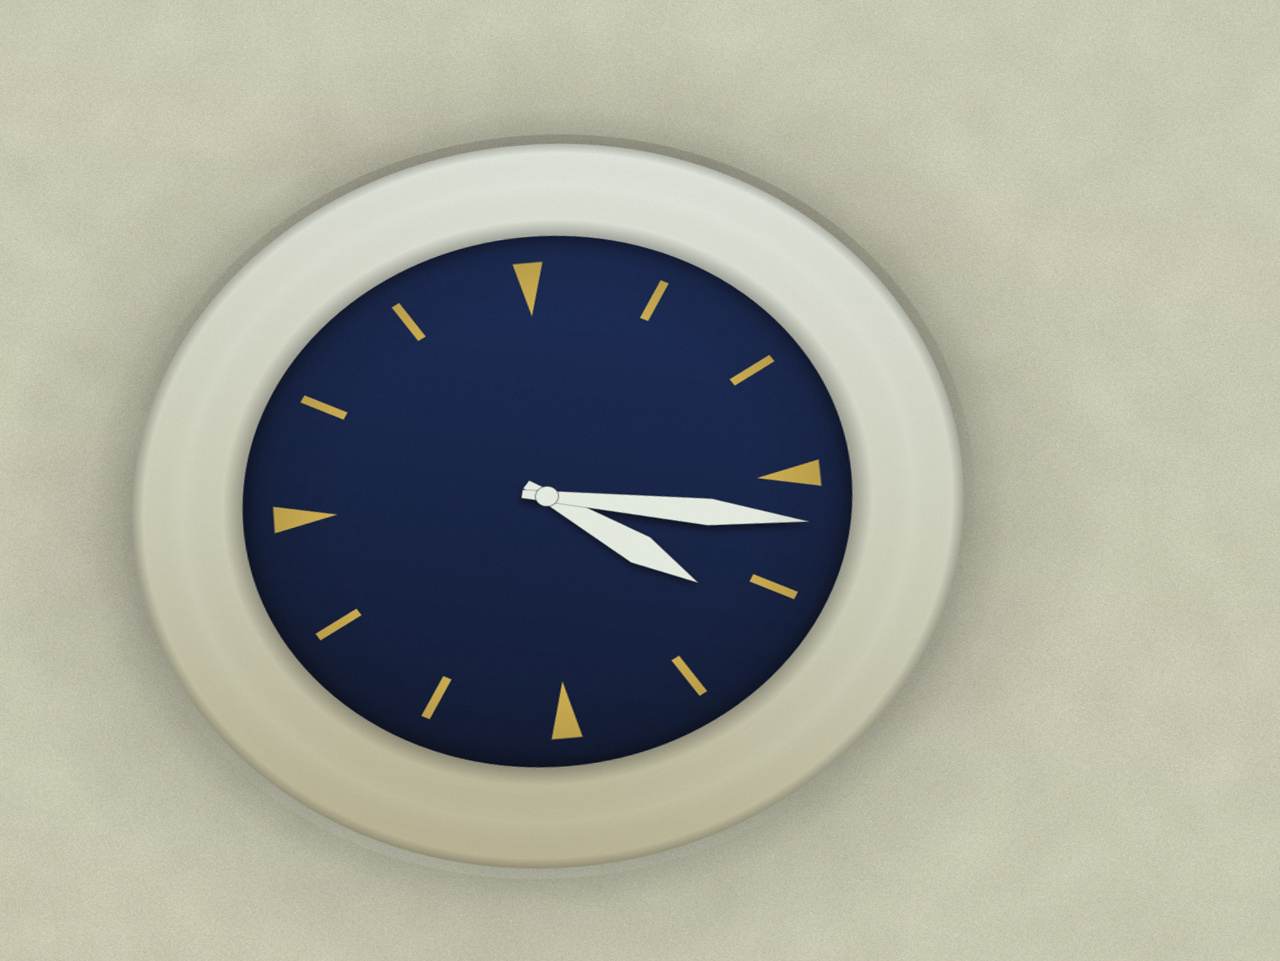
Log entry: 4:17
